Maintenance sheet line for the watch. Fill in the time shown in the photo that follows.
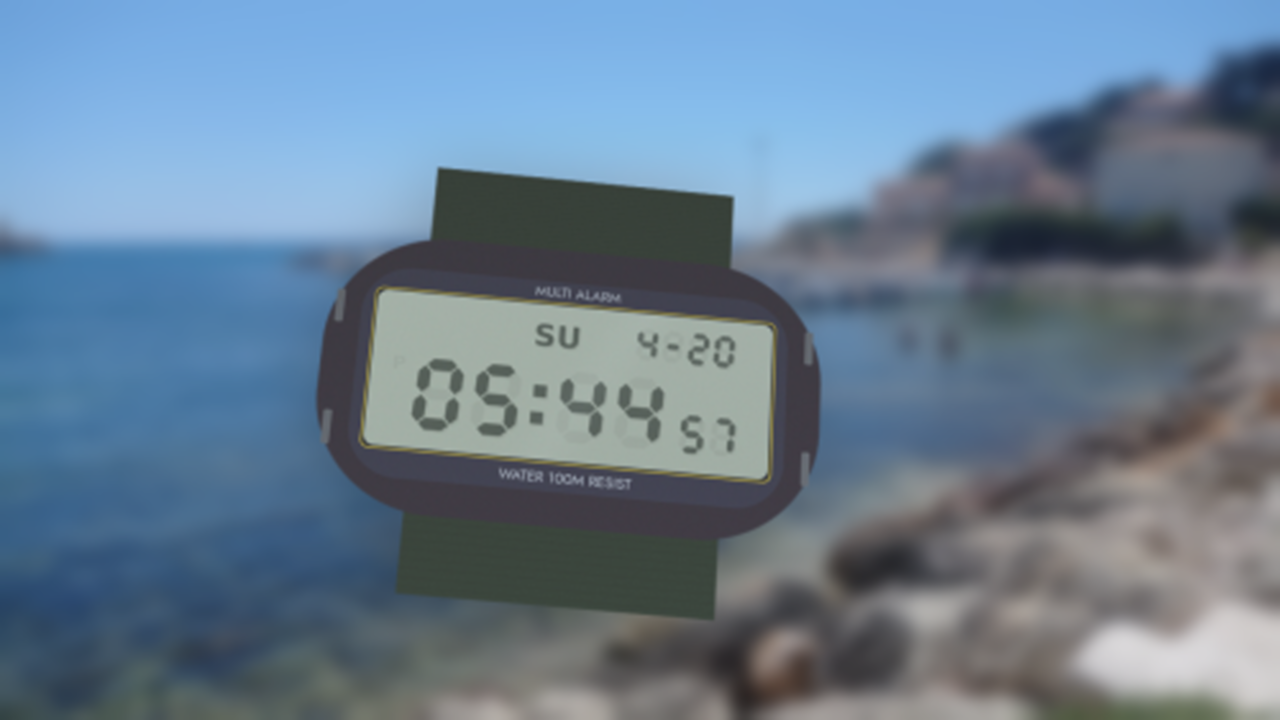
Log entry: 5:44:57
